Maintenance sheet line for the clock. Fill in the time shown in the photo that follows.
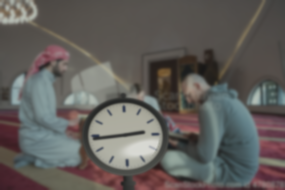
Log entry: 2:44
